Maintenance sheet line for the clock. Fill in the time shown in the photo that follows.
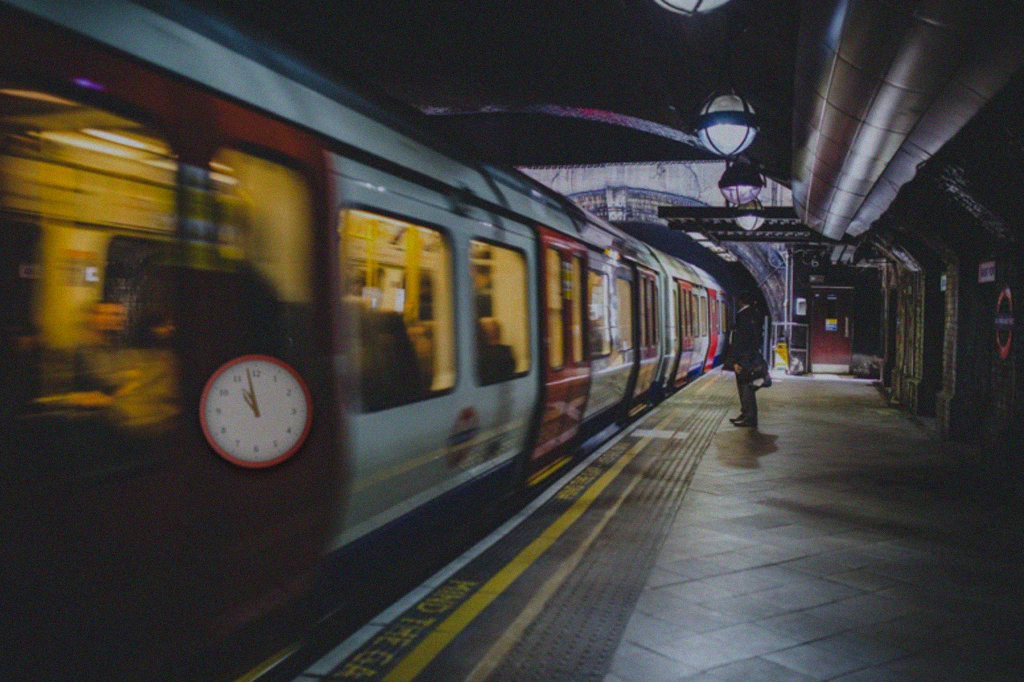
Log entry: 10:58
